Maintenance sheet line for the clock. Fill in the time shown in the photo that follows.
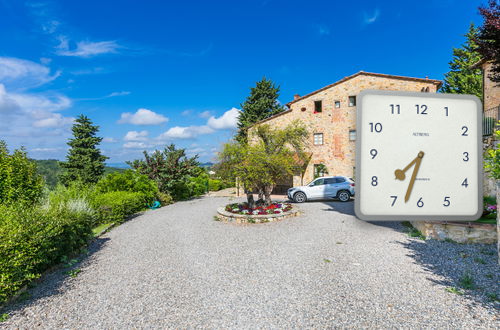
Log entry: 7:33
